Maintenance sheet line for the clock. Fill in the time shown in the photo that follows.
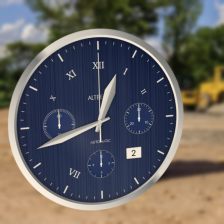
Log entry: 12:42
